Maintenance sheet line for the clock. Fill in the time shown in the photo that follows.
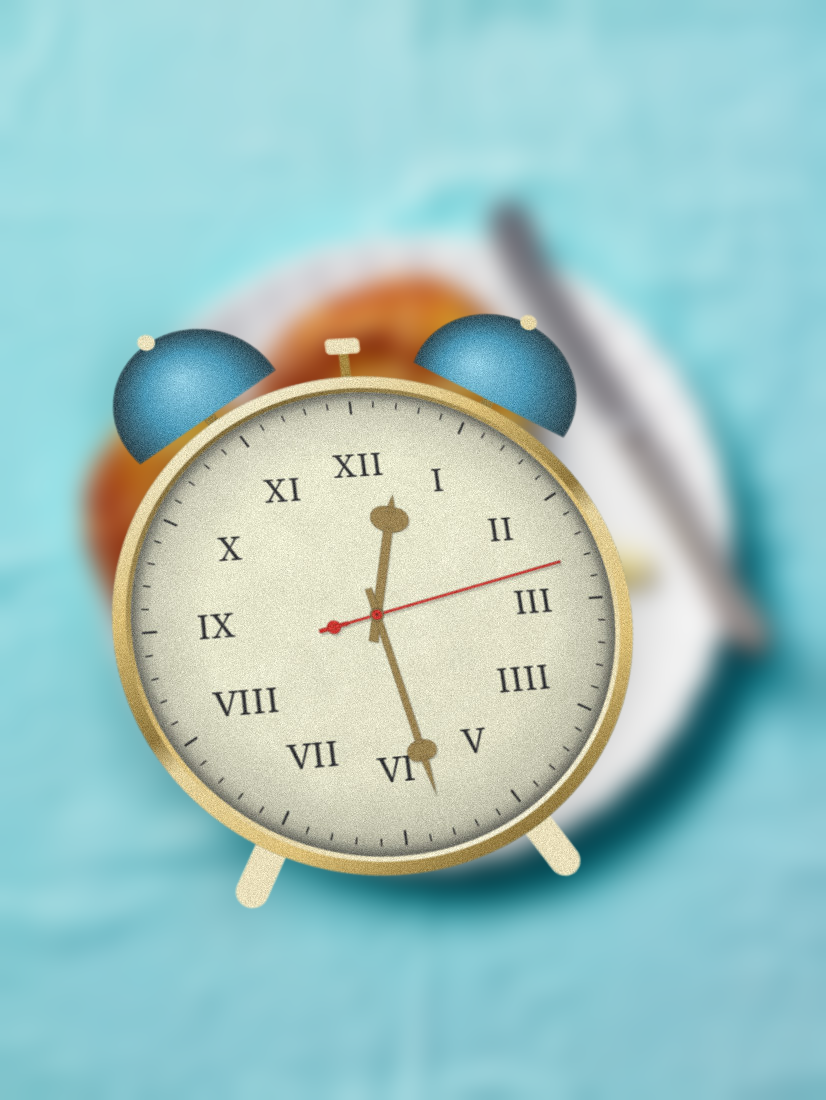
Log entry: 12:28:13
